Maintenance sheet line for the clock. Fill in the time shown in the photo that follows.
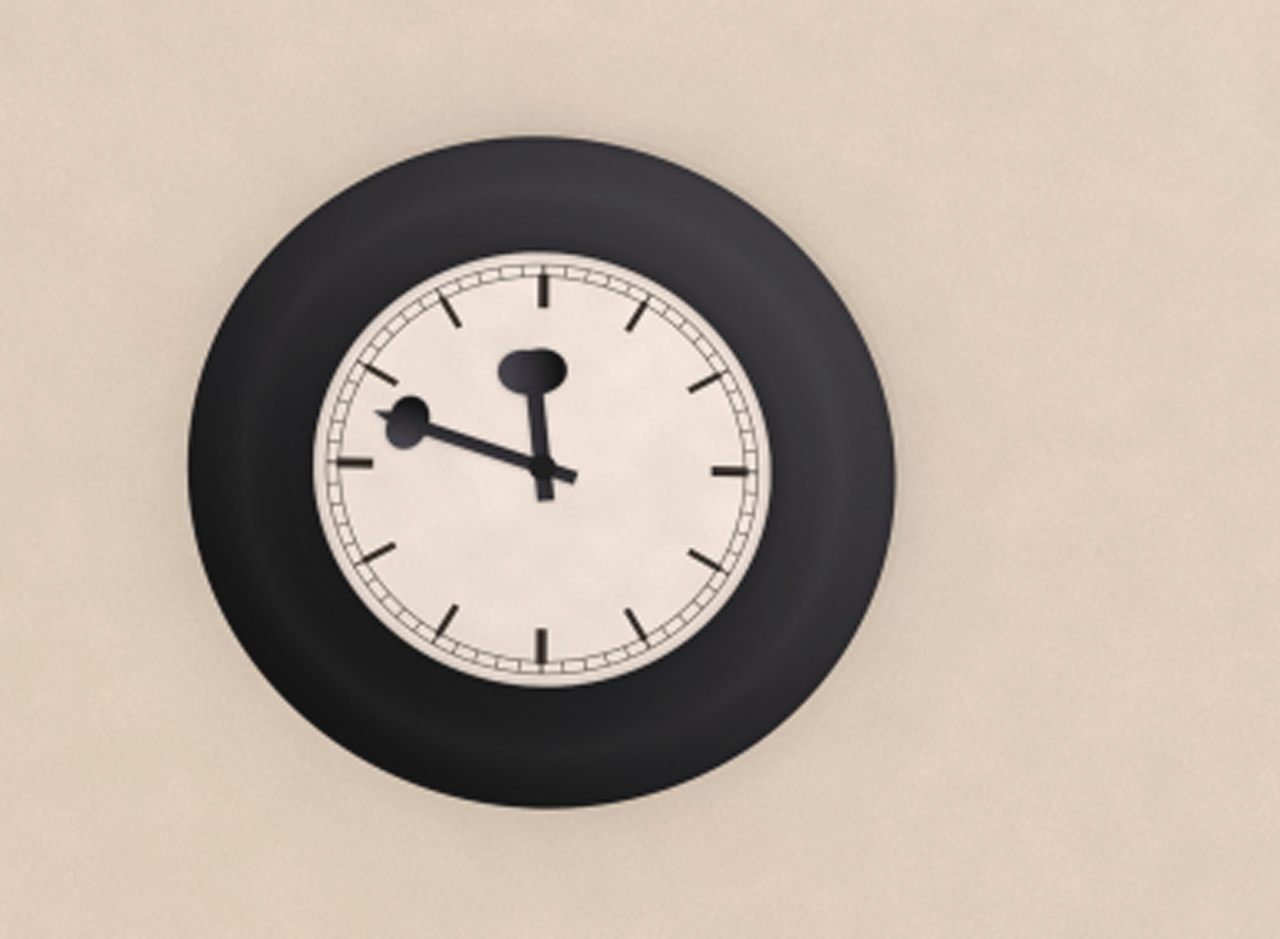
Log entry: 11:48
